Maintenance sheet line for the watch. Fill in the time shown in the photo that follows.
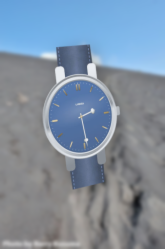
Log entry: 2:29
